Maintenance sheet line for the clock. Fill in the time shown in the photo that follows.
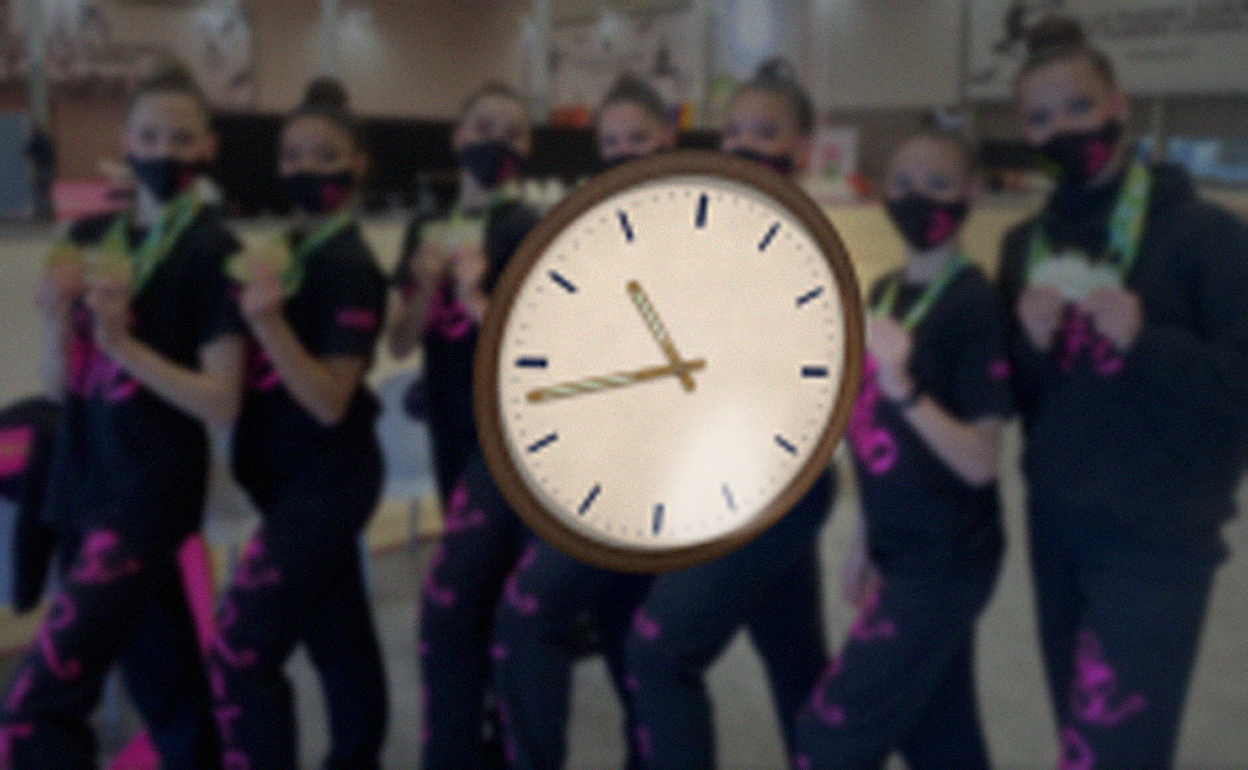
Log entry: 10:43
